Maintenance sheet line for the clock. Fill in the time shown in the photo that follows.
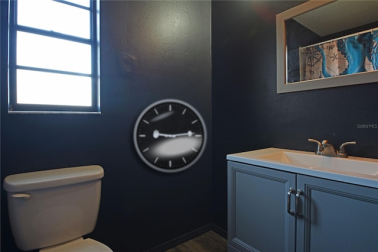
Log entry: 9:14
